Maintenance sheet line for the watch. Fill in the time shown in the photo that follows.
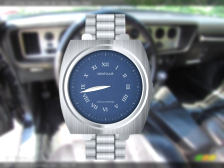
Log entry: 8:43
